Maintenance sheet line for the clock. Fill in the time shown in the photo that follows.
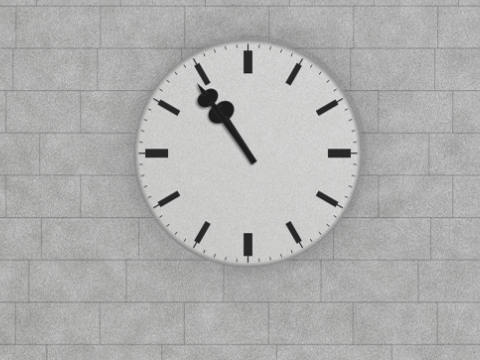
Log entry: 10:54
